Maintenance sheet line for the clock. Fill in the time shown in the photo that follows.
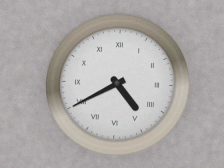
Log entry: 4:40
